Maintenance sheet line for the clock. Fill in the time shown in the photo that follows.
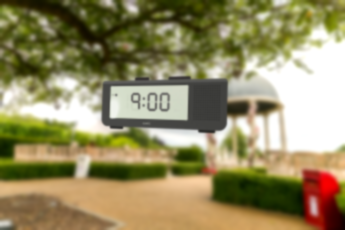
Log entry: 9:00
